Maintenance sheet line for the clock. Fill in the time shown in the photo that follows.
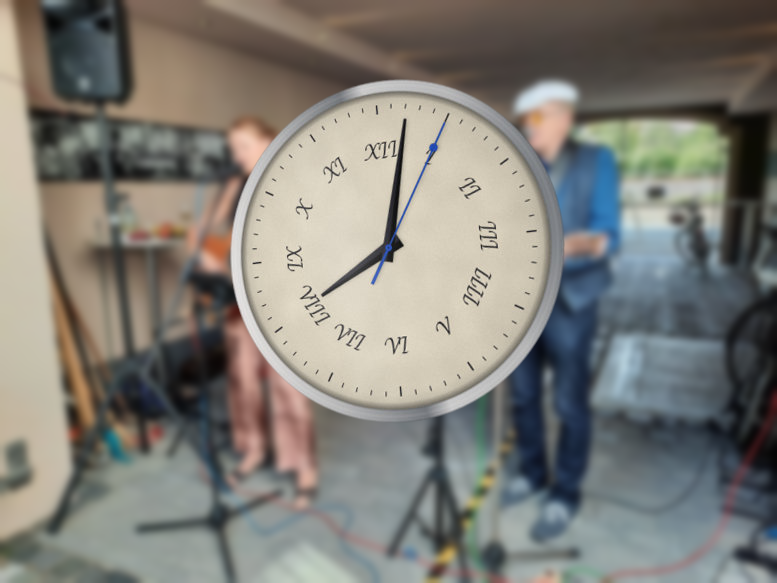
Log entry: 8:02:05
